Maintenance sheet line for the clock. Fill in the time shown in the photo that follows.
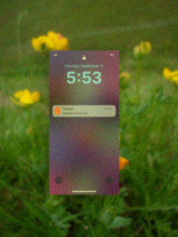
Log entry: 5:53
